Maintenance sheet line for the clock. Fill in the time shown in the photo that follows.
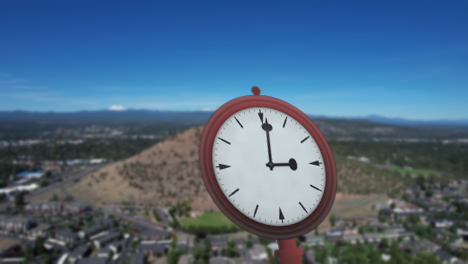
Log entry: 3:01
